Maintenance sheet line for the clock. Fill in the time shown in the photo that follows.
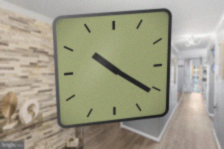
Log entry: 10:21
